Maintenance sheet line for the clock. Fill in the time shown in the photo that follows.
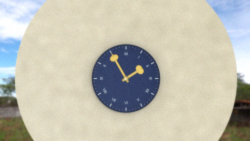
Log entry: 1:55
